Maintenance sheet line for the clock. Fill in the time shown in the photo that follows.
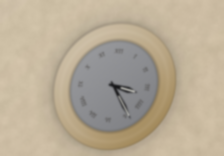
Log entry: 3:24
